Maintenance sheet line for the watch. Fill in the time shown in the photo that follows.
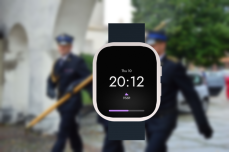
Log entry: 20:12
